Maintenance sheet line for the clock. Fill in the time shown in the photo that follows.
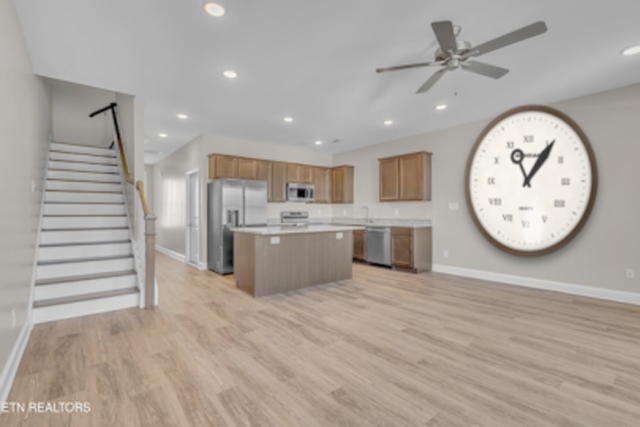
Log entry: 11:06
